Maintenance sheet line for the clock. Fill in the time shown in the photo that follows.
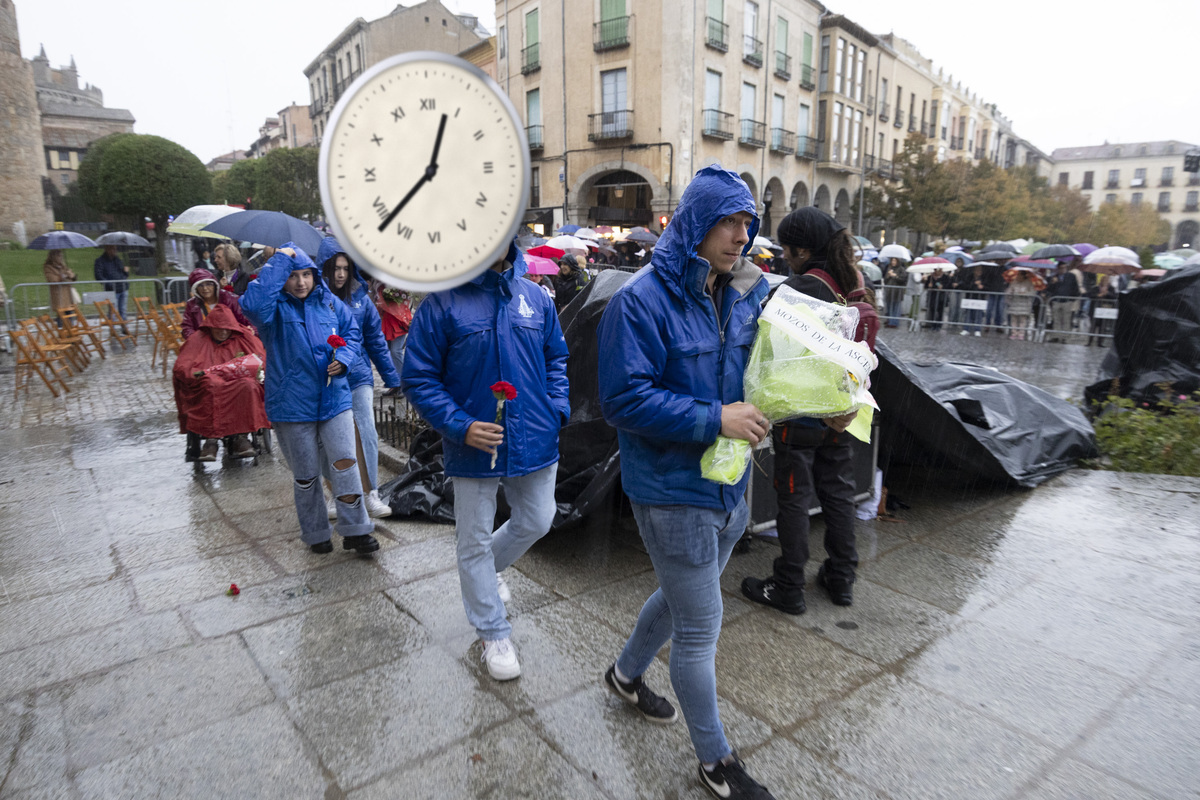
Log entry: 12:38
